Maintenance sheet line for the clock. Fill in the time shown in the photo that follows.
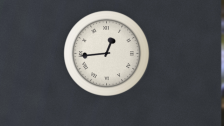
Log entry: 12:44
